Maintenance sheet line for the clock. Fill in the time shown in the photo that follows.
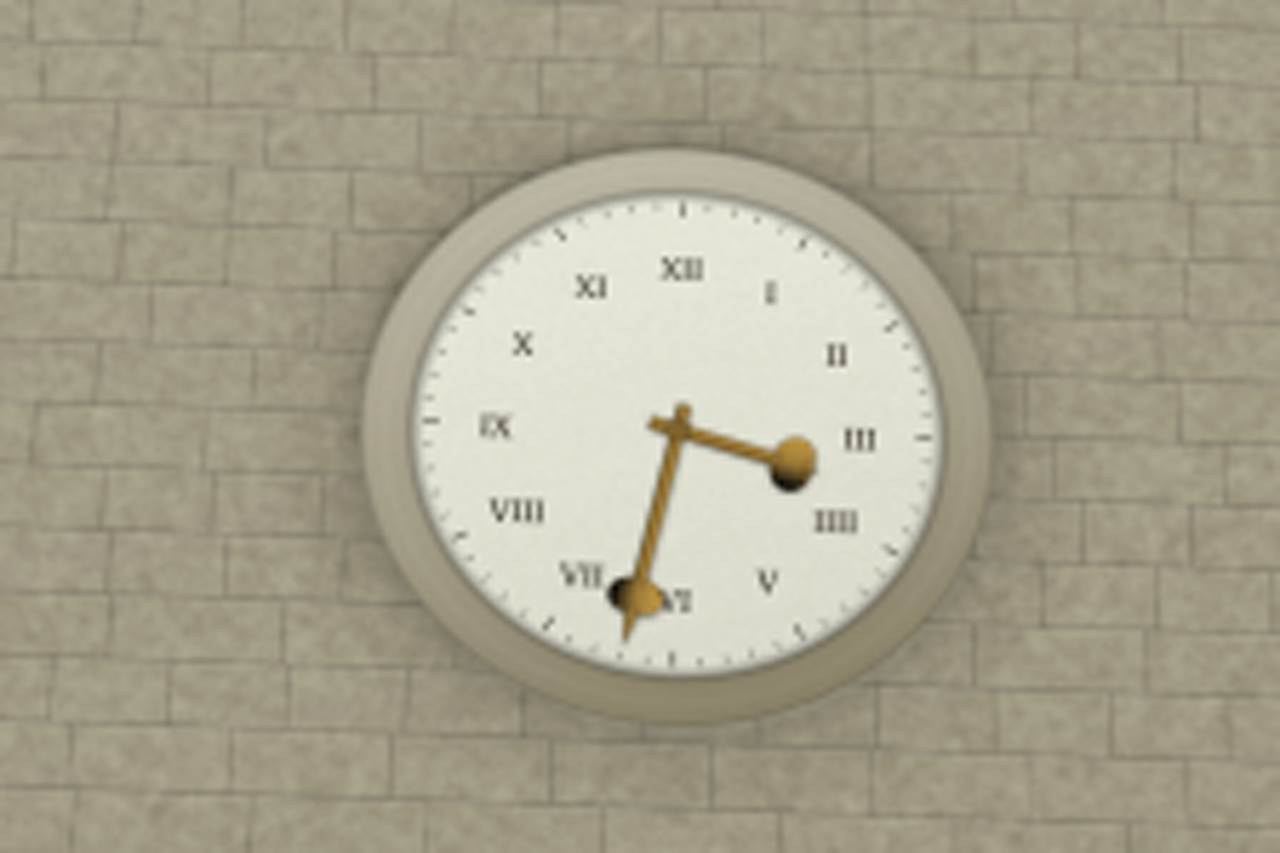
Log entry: 3:32
